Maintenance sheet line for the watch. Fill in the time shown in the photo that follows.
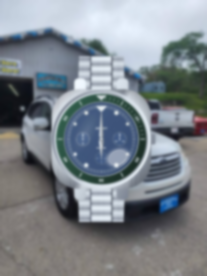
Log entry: 6:00
